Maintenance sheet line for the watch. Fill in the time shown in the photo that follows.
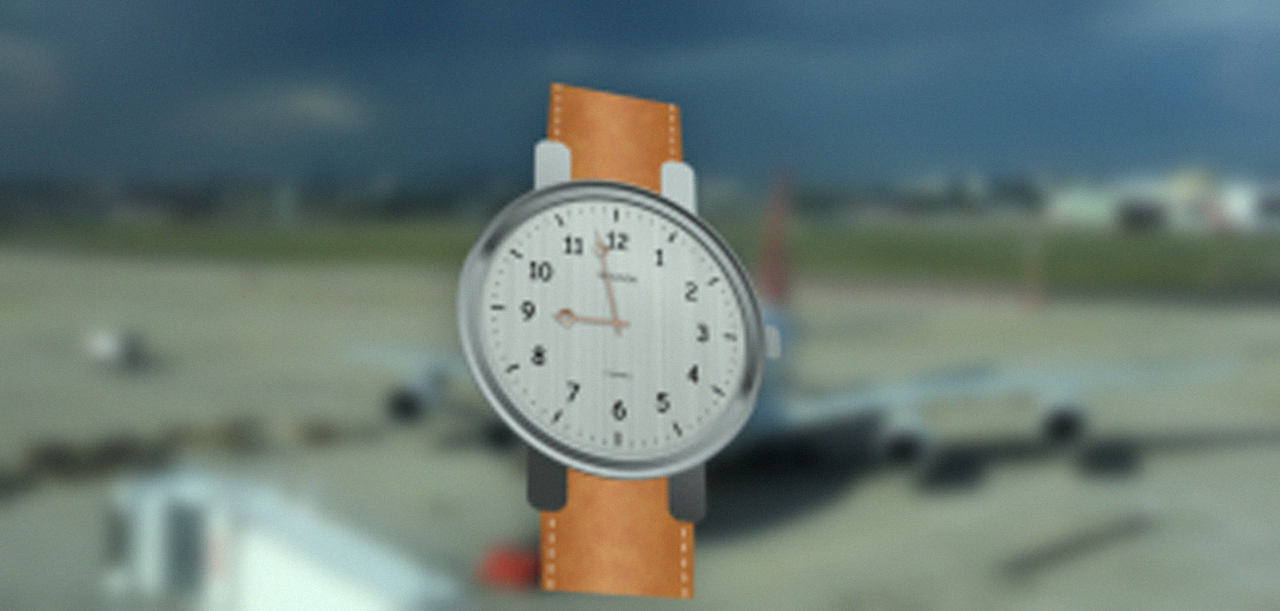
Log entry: 8:58
